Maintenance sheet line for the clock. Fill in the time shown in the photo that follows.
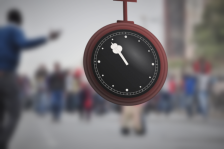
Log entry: 10:54
